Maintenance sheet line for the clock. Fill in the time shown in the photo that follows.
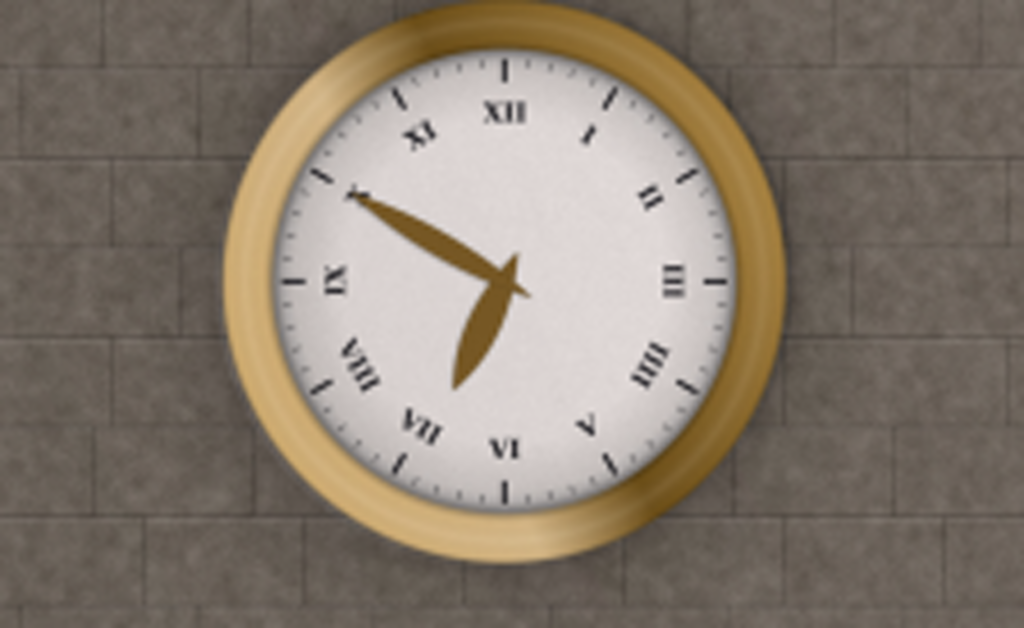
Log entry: 6:50
